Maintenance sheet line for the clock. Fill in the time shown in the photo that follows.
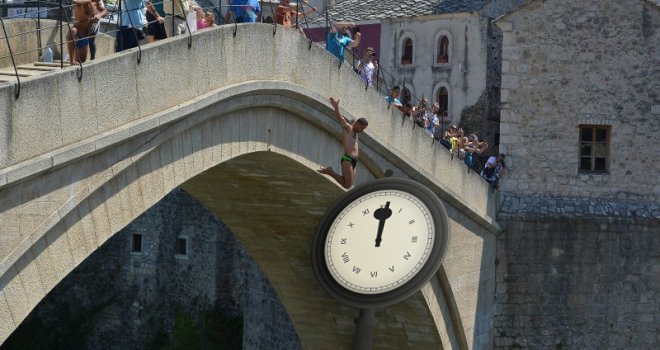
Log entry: 12:01
